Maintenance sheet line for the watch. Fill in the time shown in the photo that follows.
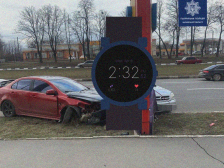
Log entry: 2:32
